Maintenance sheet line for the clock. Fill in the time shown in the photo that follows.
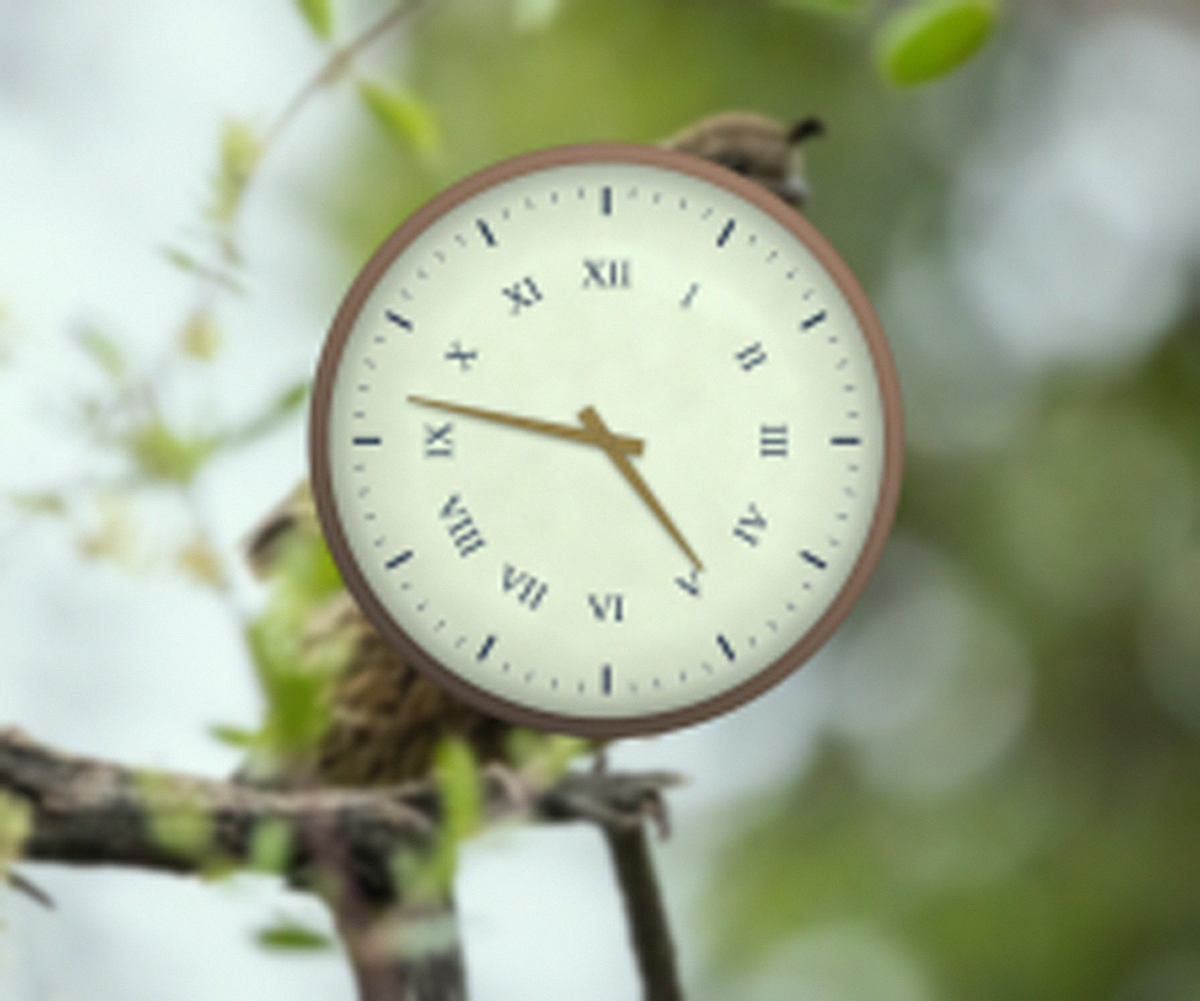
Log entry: 4:47
